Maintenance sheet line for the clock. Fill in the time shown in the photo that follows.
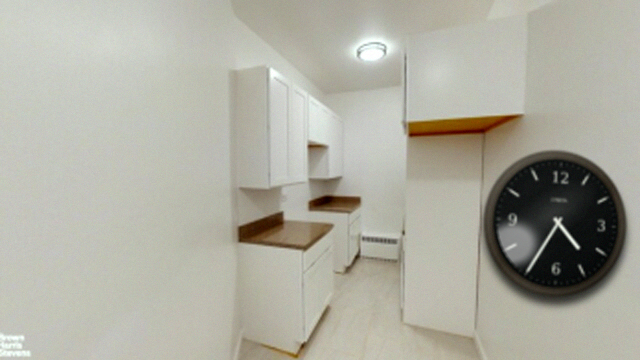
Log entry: 4:35
